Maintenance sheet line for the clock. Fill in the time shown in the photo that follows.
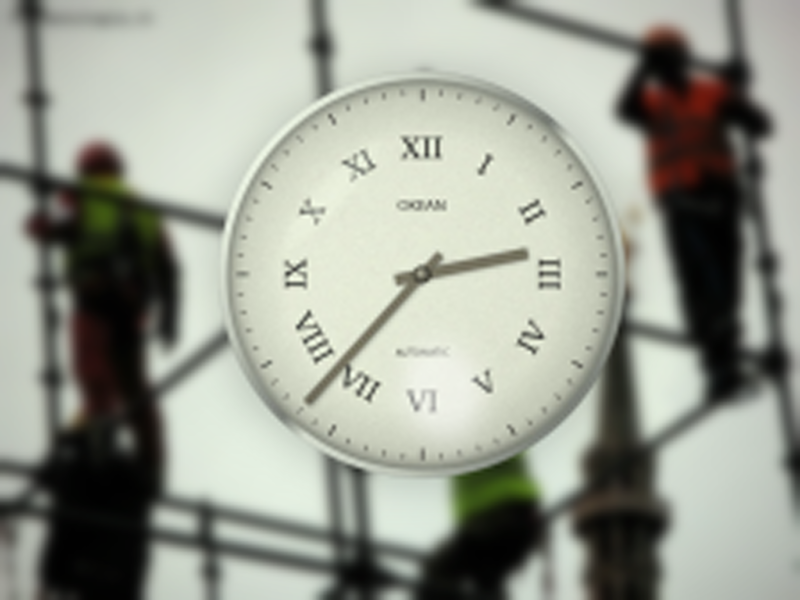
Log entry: 2:37
